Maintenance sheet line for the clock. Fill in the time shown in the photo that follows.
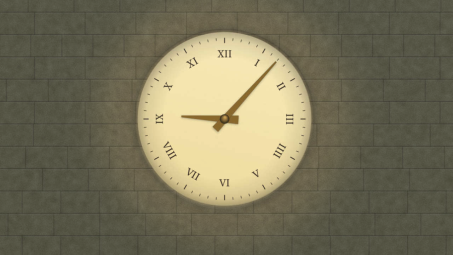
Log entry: 9:07
